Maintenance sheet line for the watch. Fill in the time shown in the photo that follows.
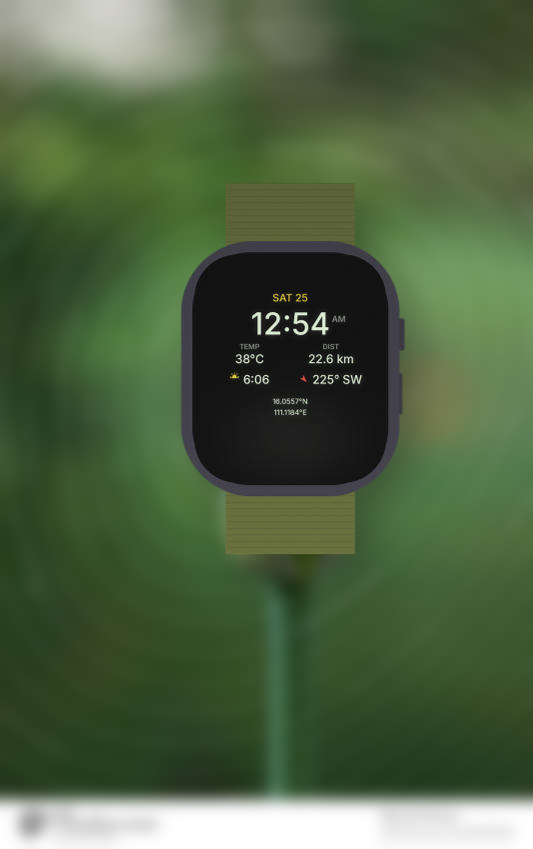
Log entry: 12:54
